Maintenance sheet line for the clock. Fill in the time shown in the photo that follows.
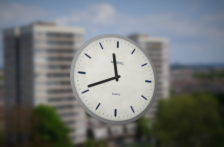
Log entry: 11:41
